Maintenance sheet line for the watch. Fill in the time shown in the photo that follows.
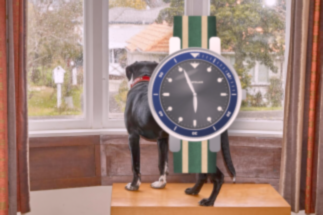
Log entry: 5:56
